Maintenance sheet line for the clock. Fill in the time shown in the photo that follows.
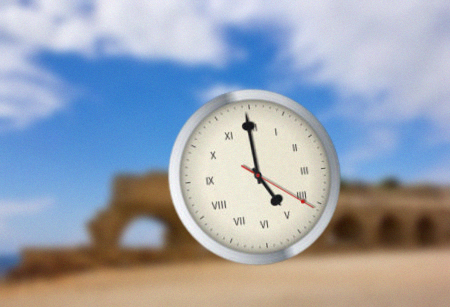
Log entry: 4:59:21
